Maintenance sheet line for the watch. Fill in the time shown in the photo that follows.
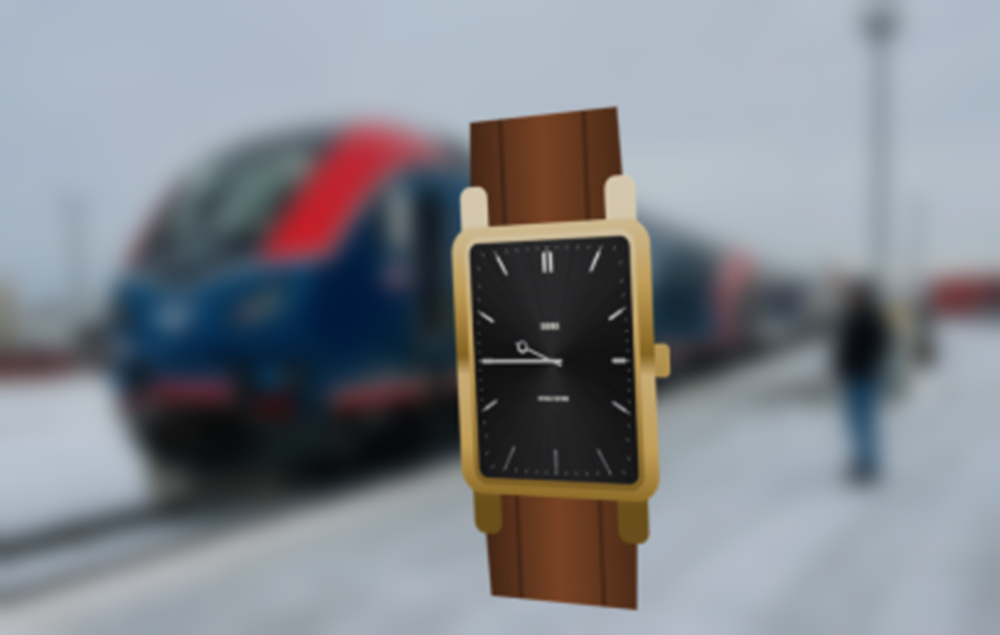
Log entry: 9:45
